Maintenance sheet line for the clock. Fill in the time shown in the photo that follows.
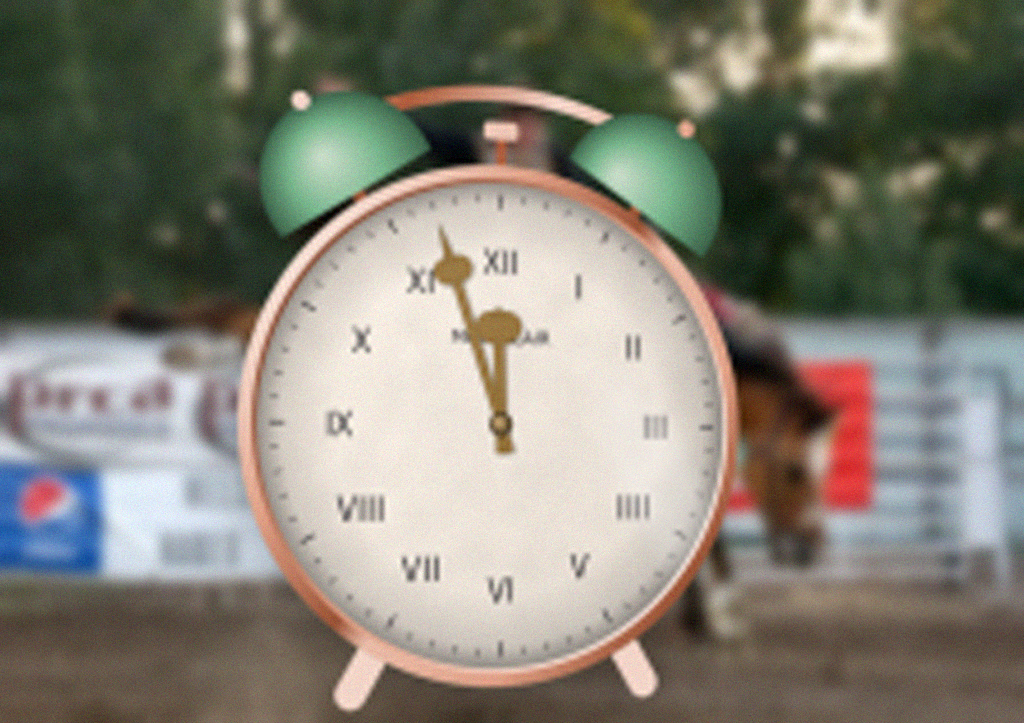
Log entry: 11:57
